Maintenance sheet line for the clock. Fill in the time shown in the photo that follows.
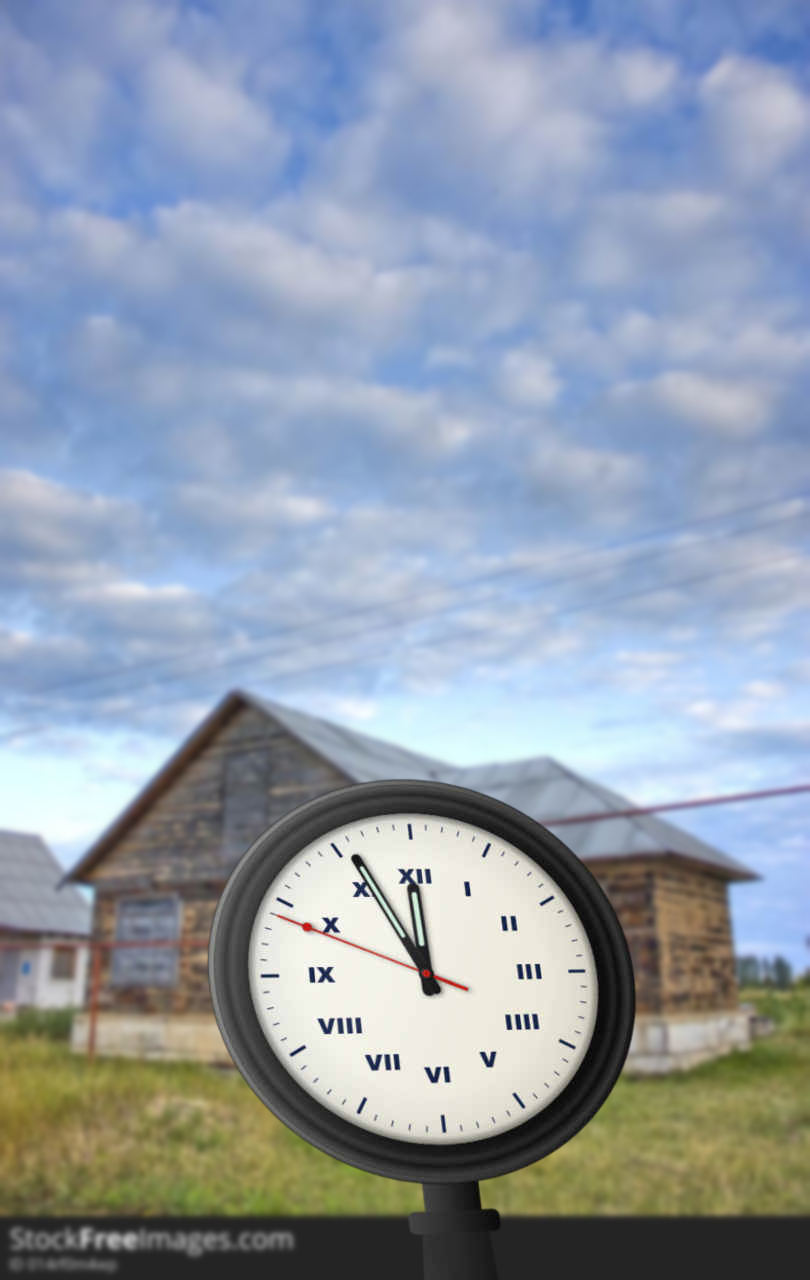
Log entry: 11:55:49
